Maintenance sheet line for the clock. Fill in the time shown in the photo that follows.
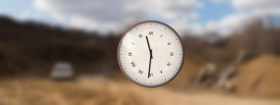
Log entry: 11:31
